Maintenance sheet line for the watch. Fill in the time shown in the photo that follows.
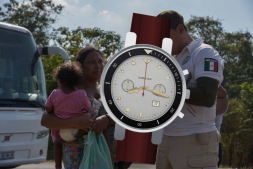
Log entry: 8:17
